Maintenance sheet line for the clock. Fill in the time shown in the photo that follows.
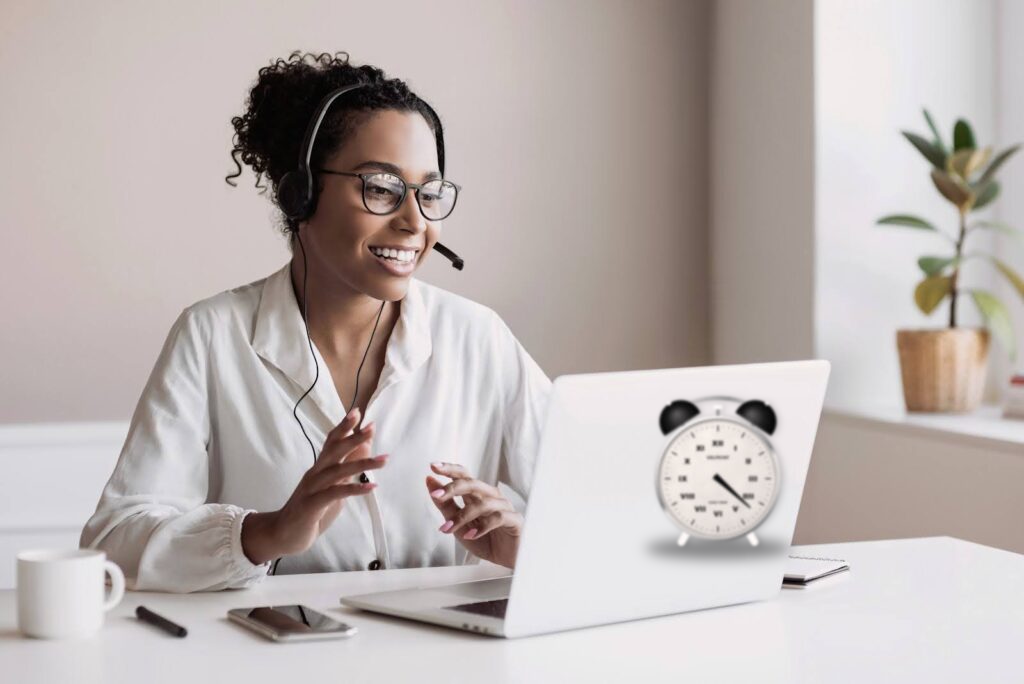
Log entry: 4:22
